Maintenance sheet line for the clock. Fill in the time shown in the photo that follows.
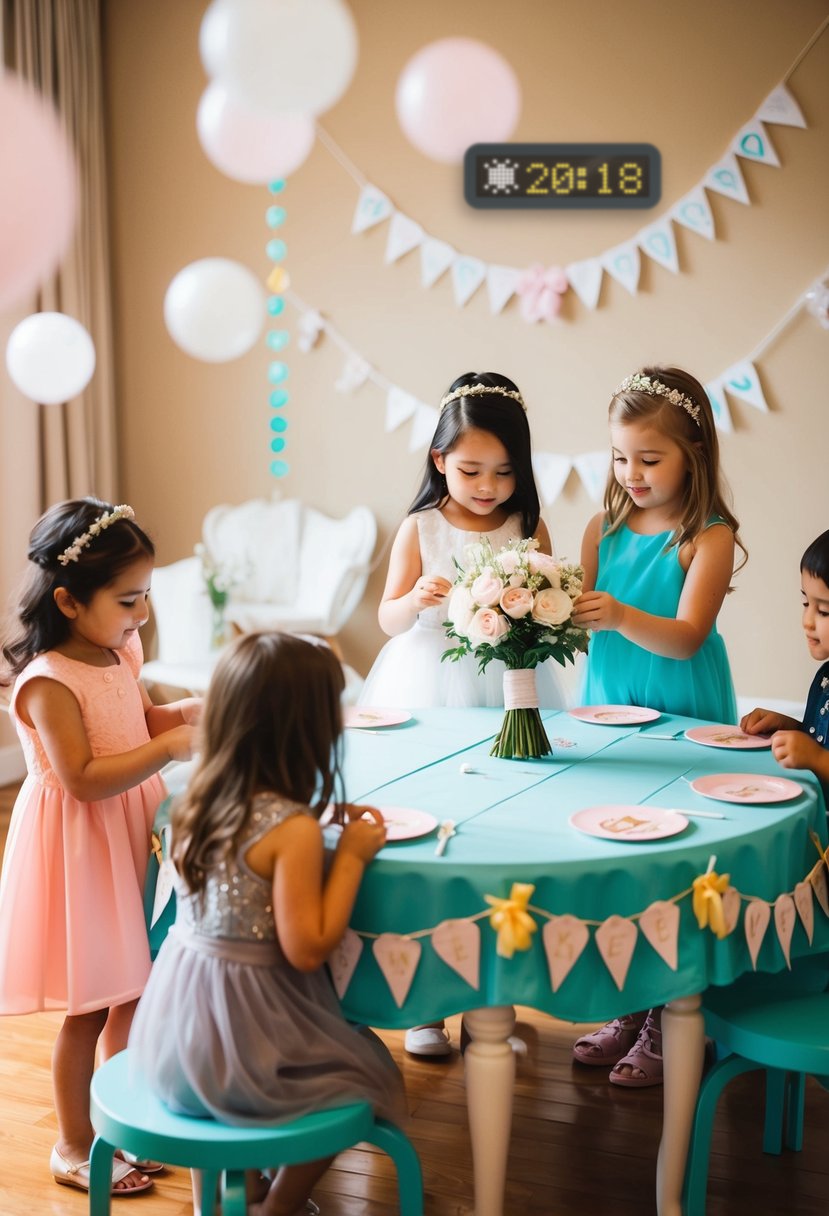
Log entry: 20:18
